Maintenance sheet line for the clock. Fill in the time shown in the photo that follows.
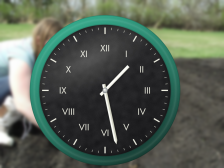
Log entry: 1:28
